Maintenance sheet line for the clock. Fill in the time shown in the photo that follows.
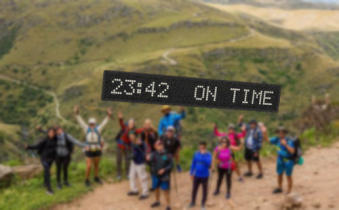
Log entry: 23:42
